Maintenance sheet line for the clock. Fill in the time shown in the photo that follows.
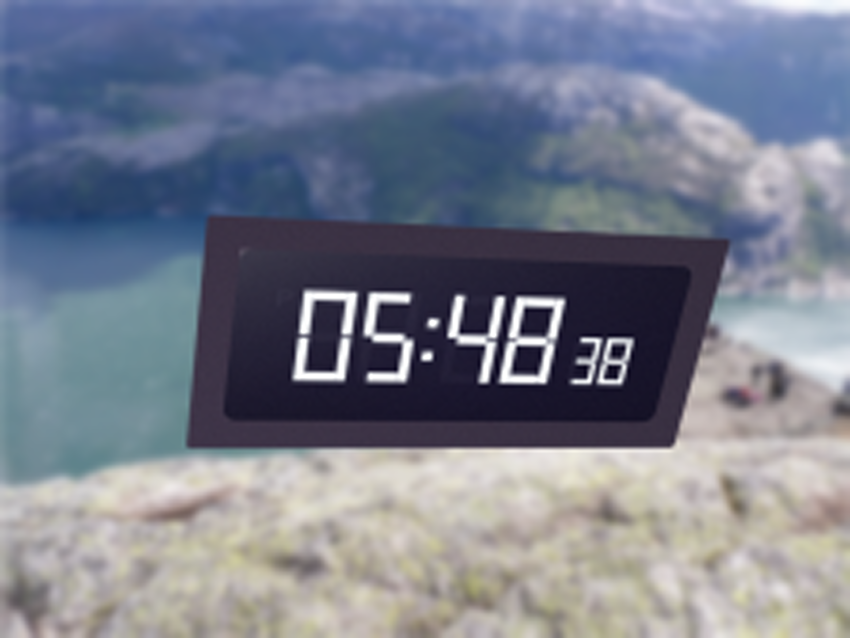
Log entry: 5:48:38
